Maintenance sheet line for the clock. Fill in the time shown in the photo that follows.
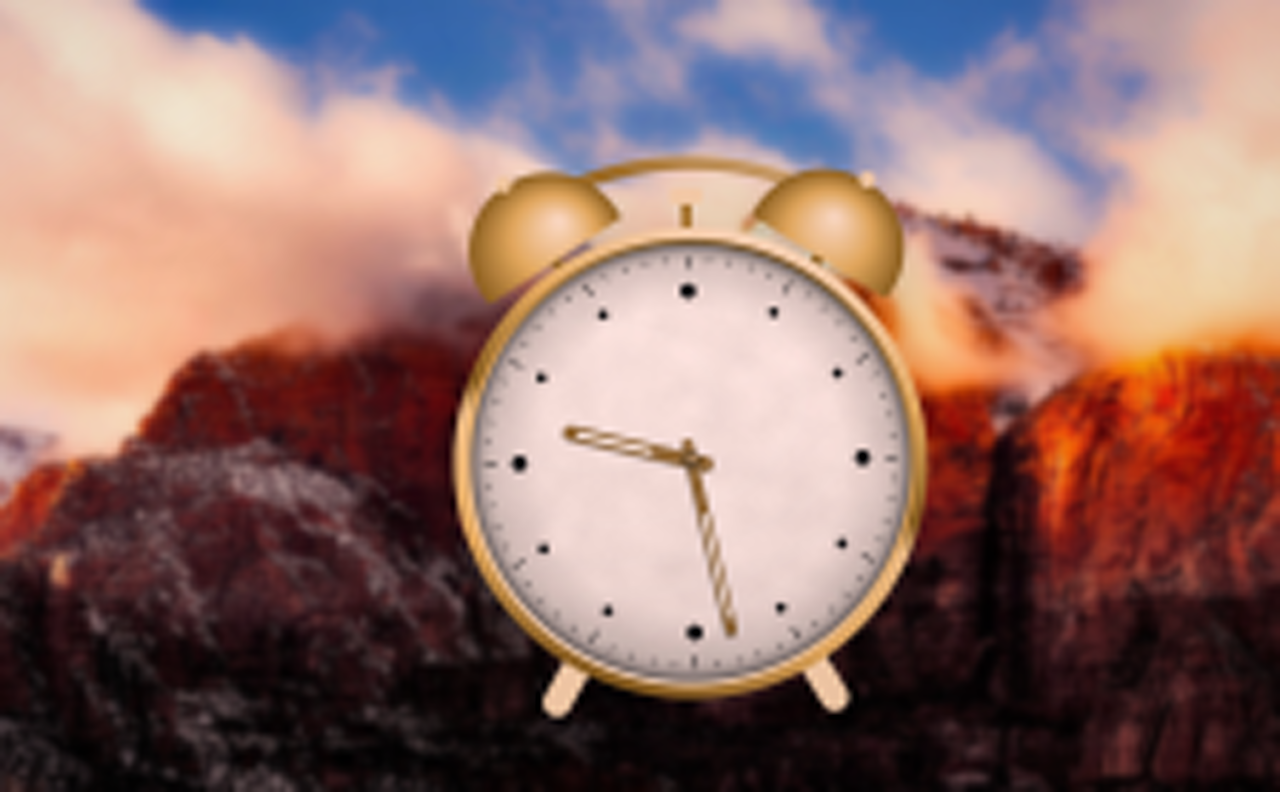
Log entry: 9:28
